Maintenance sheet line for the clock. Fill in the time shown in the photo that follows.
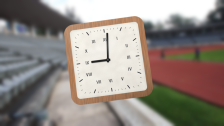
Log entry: 9:01
